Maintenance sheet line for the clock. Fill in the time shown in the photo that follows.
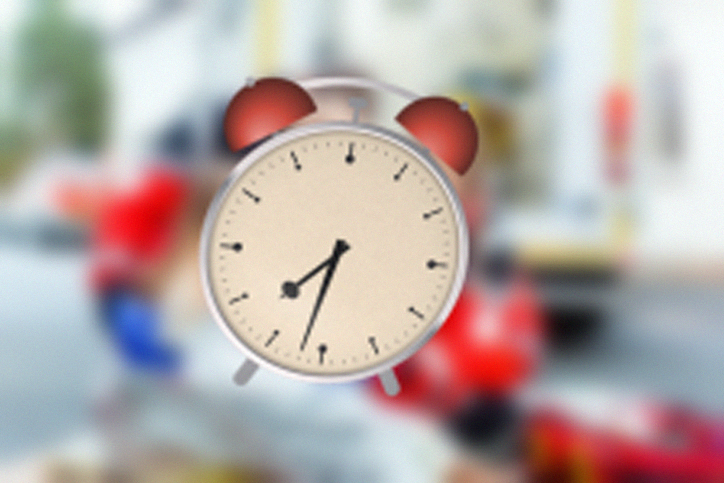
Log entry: 7:32
